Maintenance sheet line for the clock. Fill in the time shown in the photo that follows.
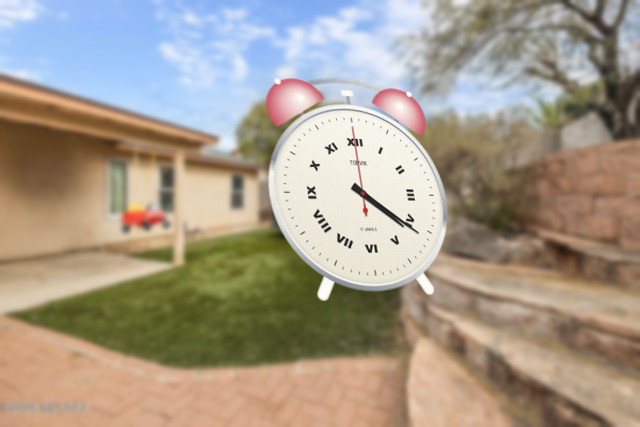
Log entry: 4:21:00
